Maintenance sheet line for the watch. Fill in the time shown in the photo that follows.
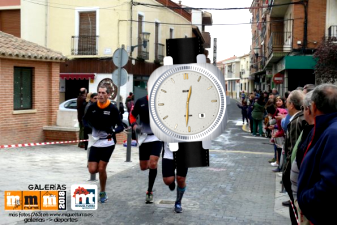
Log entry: 12:31
